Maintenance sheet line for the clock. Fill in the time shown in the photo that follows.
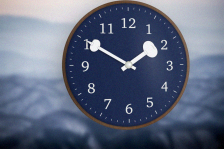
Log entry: 1:50
